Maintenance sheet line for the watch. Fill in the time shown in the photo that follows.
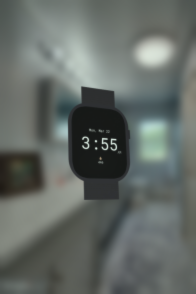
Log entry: 3:55
